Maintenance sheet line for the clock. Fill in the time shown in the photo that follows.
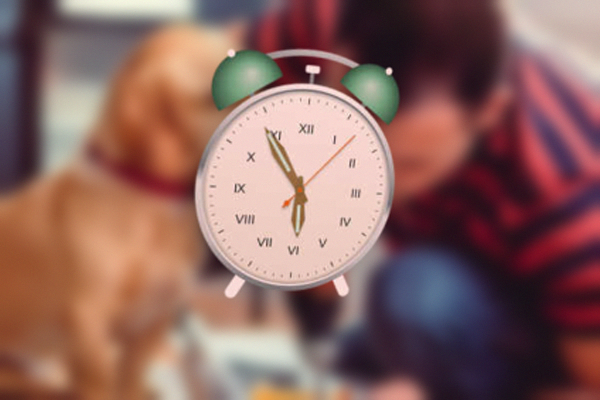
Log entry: 5:54:07
